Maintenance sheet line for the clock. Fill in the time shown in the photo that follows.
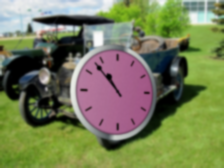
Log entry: 10:53
